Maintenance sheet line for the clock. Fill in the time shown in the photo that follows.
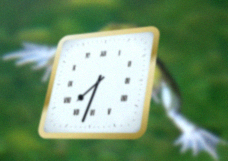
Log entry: 7:32
